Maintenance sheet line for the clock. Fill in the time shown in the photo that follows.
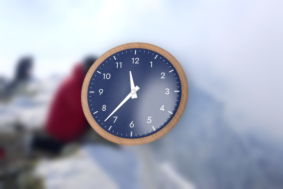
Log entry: 11:37
